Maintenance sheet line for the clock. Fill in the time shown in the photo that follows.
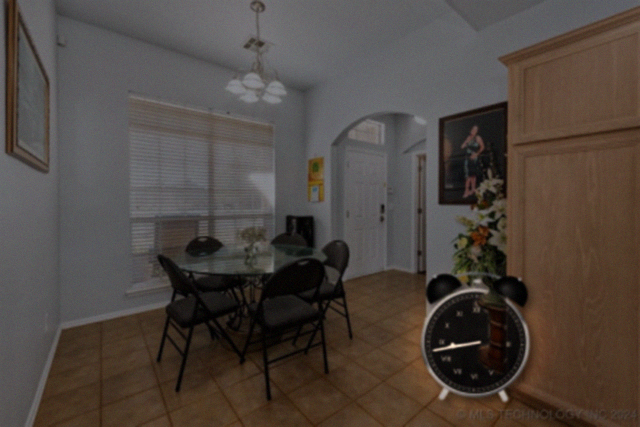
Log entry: 8:43
